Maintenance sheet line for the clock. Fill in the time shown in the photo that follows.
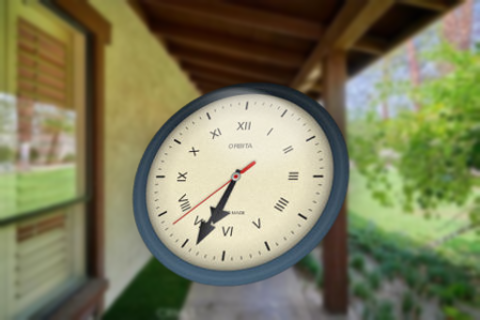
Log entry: 6:33:38
